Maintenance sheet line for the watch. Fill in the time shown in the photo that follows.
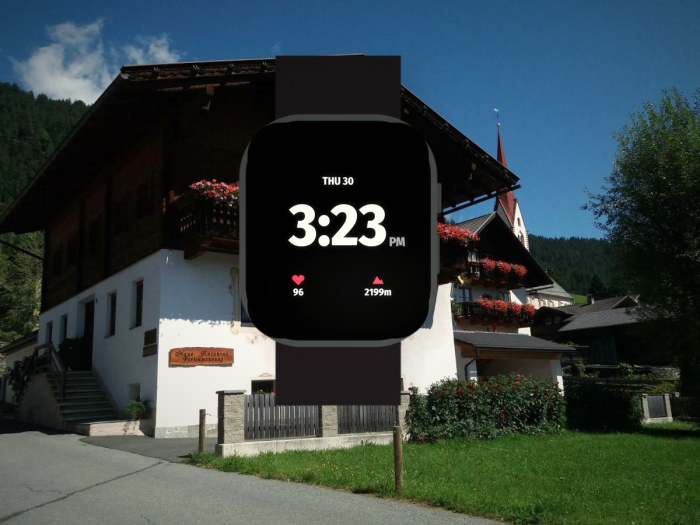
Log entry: 3:23
